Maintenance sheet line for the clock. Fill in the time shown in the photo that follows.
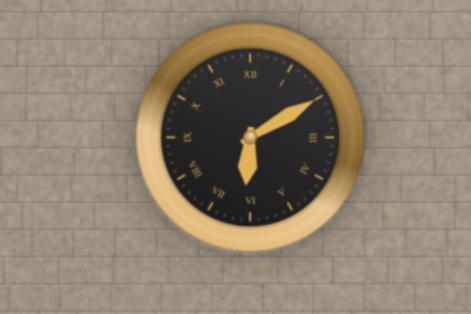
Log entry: 6:10
